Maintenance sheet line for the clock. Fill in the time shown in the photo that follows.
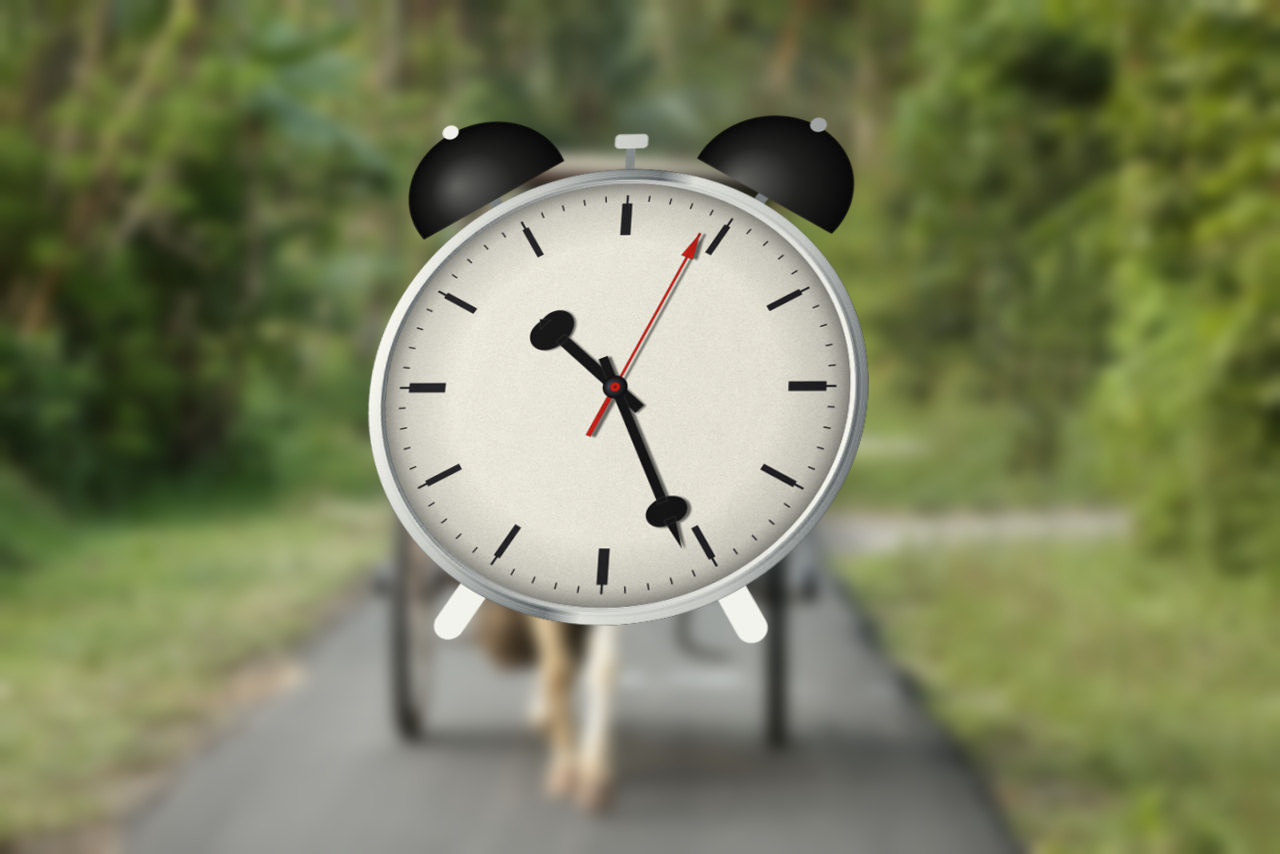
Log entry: 10:26:04
